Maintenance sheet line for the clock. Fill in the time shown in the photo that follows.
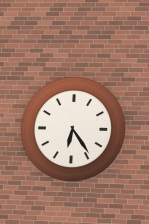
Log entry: 6:24
